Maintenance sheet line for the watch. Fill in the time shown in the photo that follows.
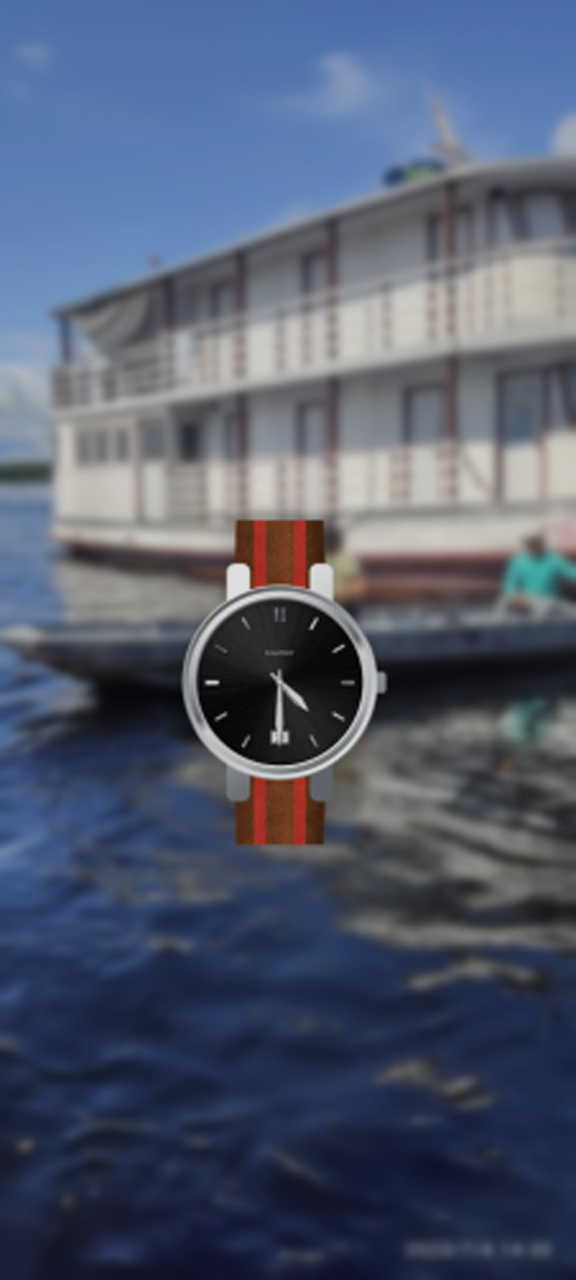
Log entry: 4:30
